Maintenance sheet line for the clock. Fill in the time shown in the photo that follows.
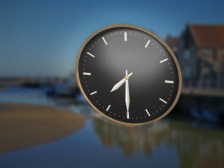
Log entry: 7:30
